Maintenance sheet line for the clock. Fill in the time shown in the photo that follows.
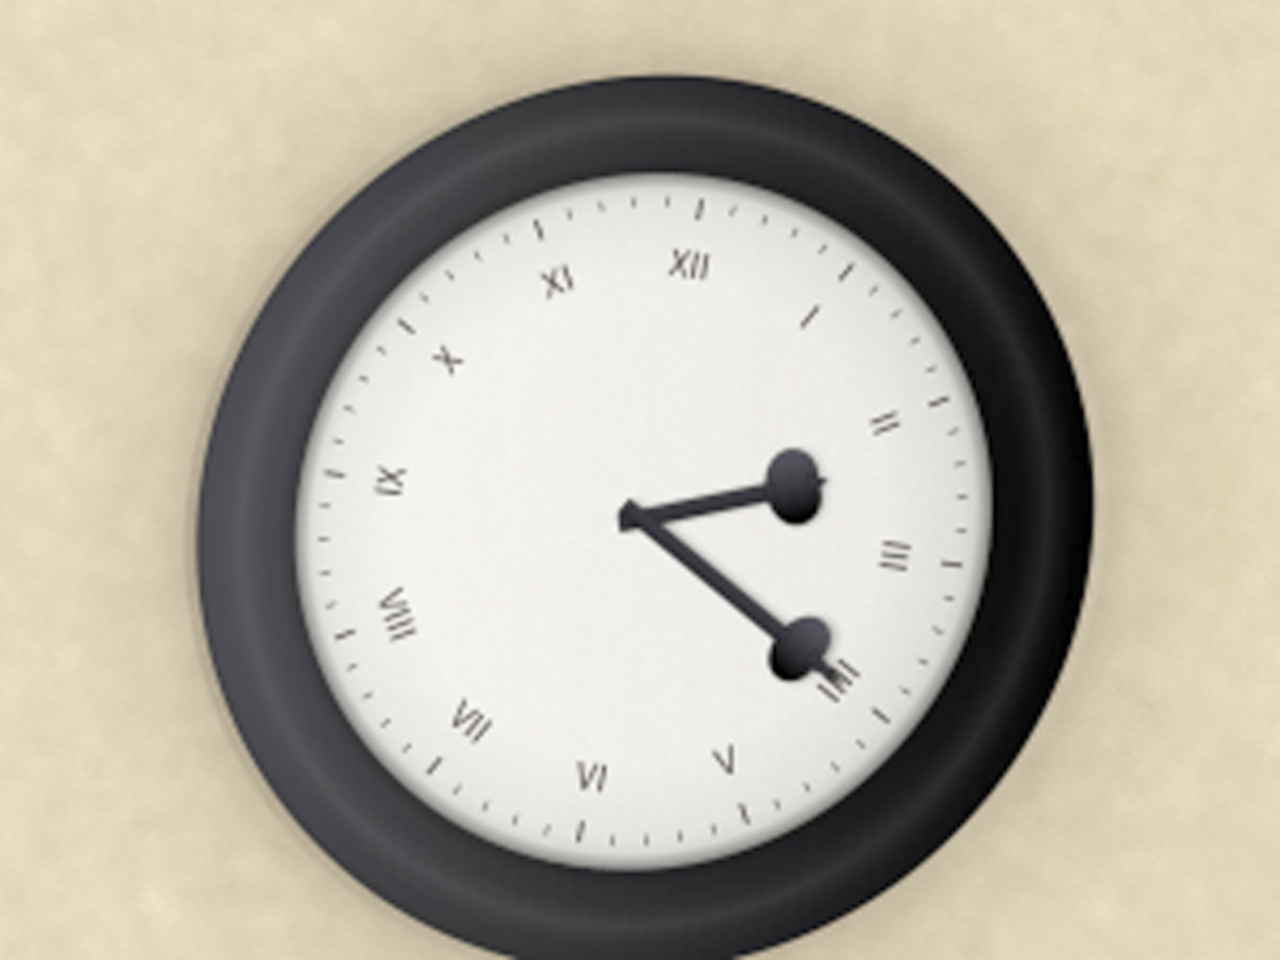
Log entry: 2:20
